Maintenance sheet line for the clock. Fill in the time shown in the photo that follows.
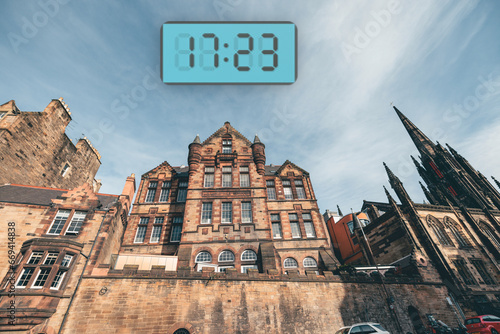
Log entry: 17:23
